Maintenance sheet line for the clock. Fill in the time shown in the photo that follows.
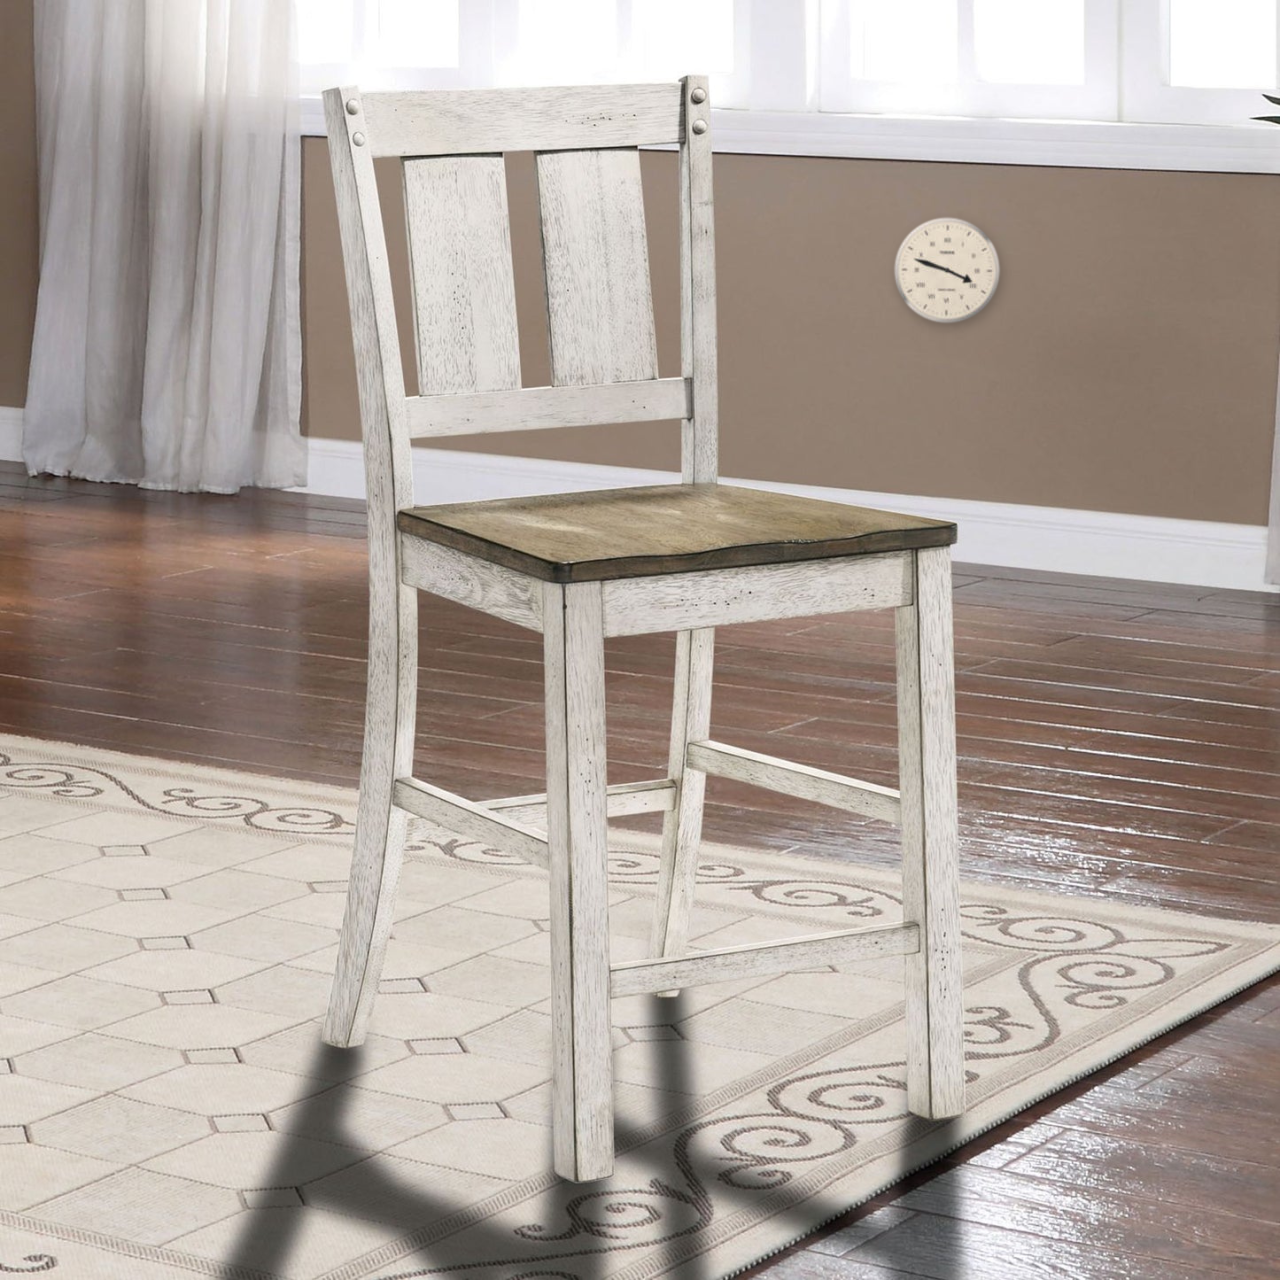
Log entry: 3:48
